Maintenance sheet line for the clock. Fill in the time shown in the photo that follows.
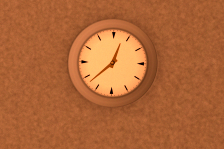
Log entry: 12:38
